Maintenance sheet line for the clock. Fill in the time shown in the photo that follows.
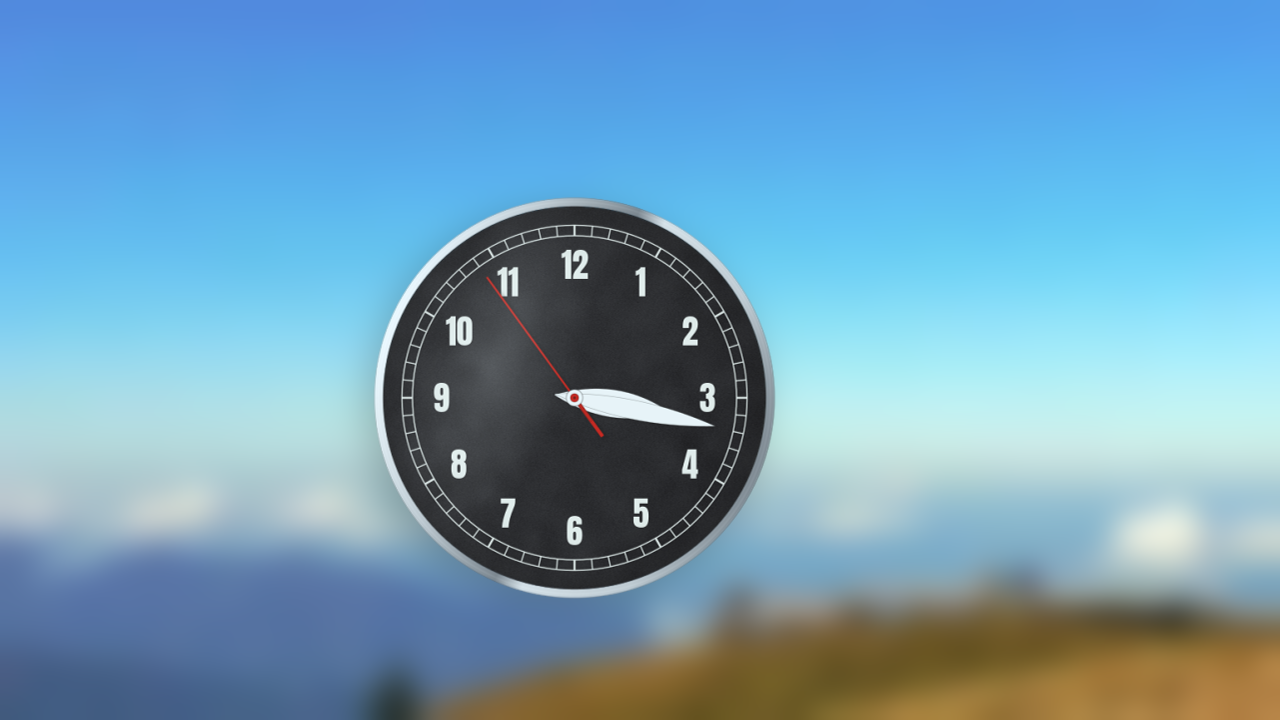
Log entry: 3:16:54
